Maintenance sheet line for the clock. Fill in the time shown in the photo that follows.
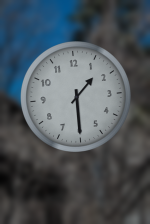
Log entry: 1:30
